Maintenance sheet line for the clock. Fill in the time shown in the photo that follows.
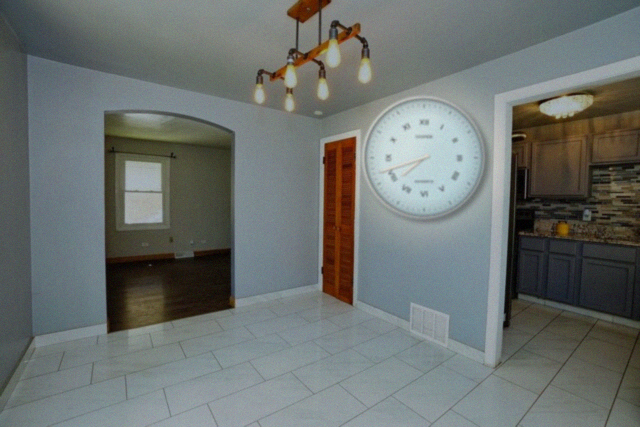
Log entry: 7:42
